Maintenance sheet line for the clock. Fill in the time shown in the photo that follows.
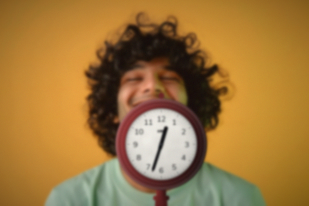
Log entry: 12:33
